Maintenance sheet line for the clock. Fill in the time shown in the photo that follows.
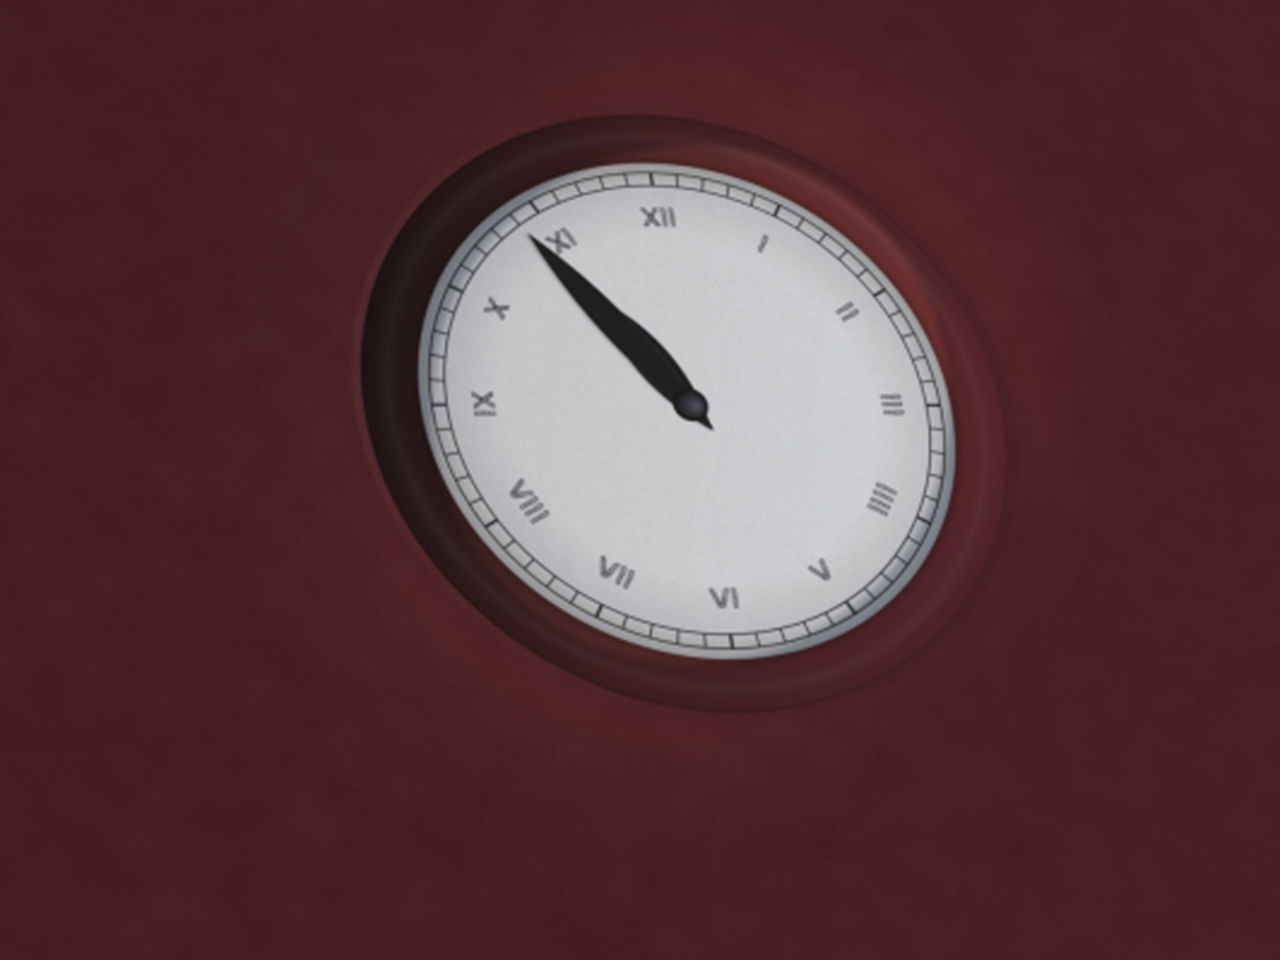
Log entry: 10:54
